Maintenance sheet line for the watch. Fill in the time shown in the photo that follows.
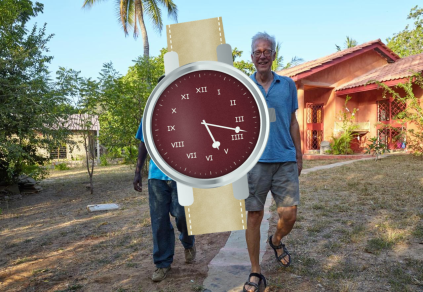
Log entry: 5:18
